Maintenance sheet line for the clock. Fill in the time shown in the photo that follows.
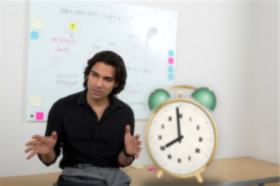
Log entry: 7:59
